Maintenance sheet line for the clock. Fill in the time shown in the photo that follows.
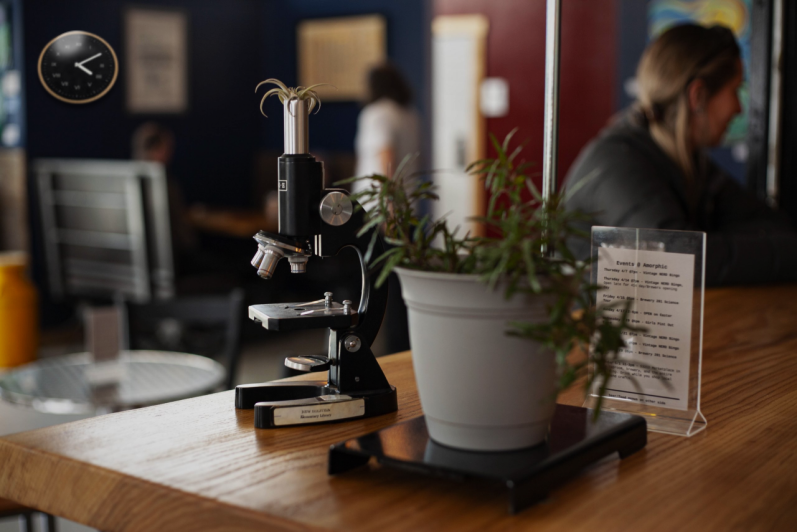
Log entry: 4:10
